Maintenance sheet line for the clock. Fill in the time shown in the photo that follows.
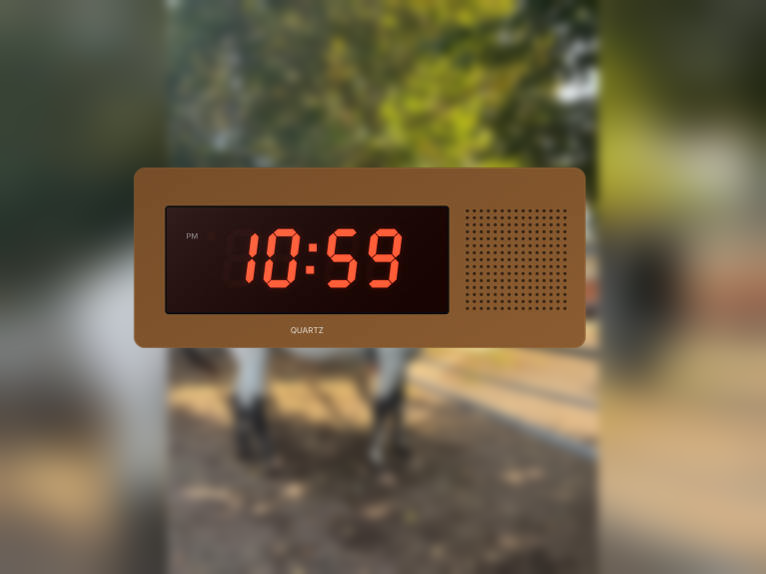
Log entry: 10:59
